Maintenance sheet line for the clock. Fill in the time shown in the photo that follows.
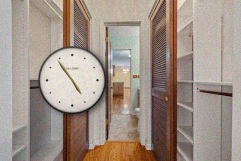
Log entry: 4:54
